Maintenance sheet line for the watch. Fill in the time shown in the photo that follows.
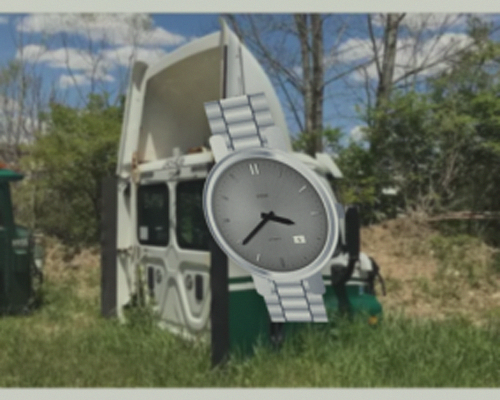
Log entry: 3:39
